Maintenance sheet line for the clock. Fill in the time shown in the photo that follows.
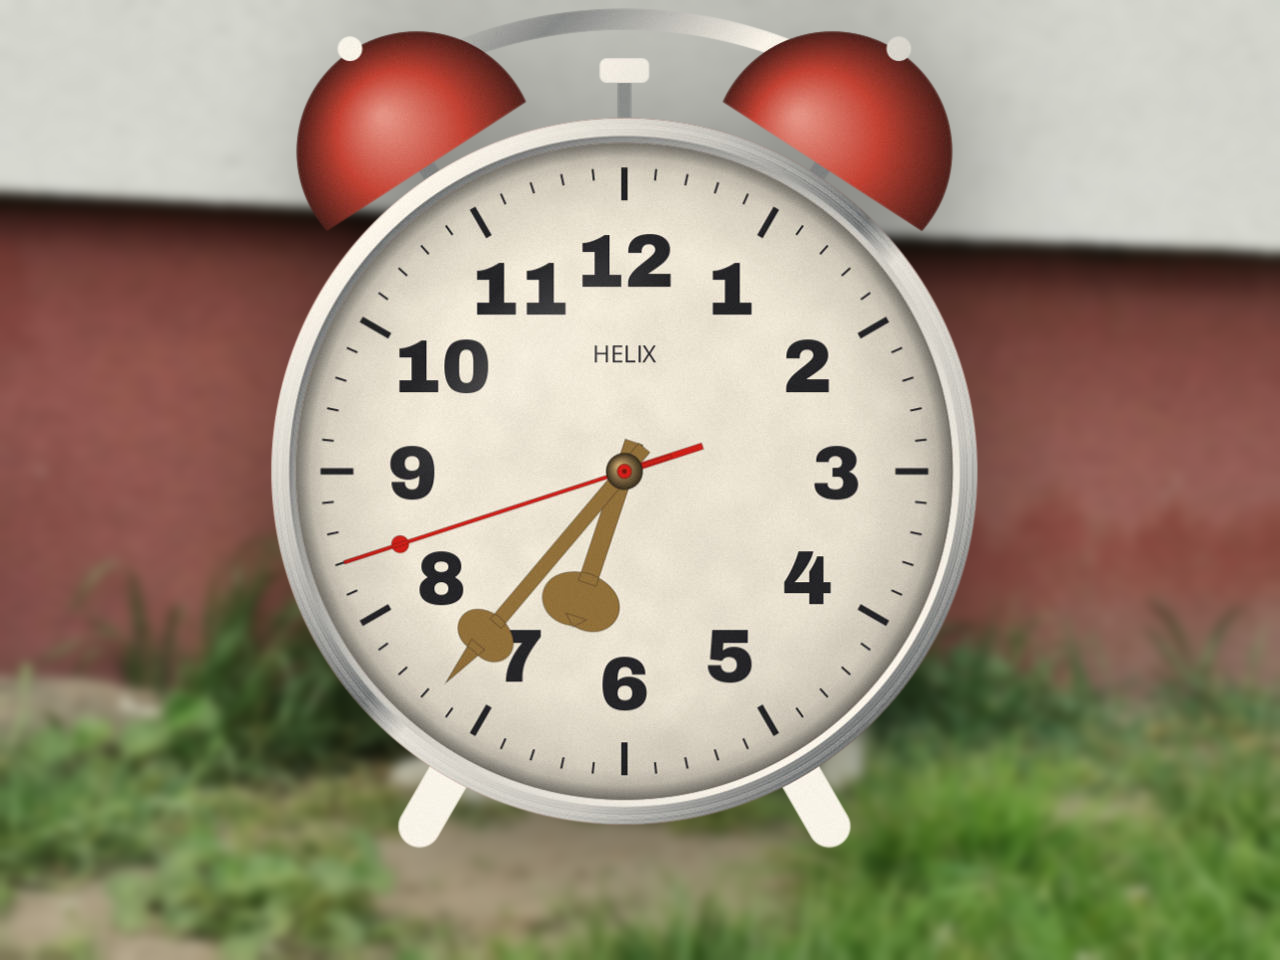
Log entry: 6:36:42
